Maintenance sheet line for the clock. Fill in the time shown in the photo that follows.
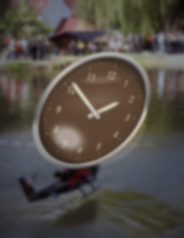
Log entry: 1:51
